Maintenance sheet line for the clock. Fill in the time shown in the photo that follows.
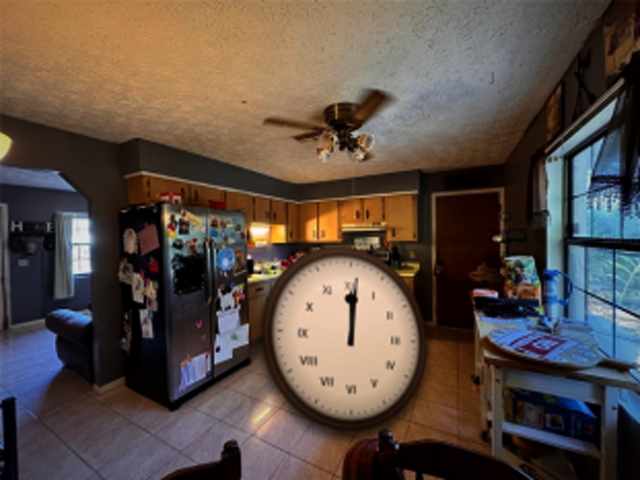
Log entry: 12:01
